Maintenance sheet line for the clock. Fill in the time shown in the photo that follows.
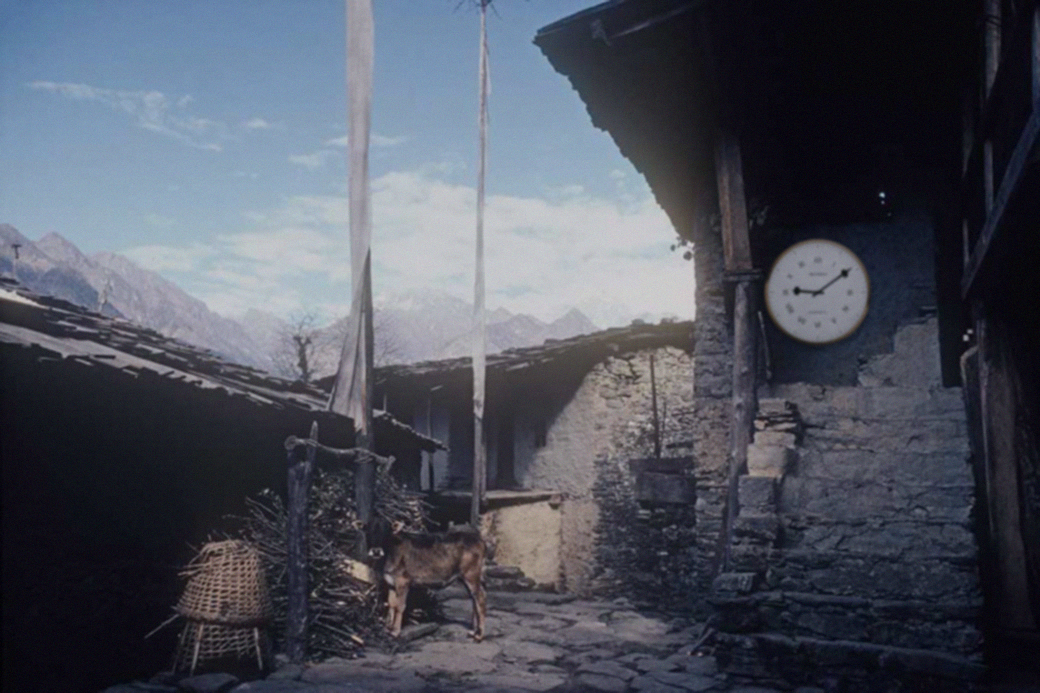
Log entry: 9:09
